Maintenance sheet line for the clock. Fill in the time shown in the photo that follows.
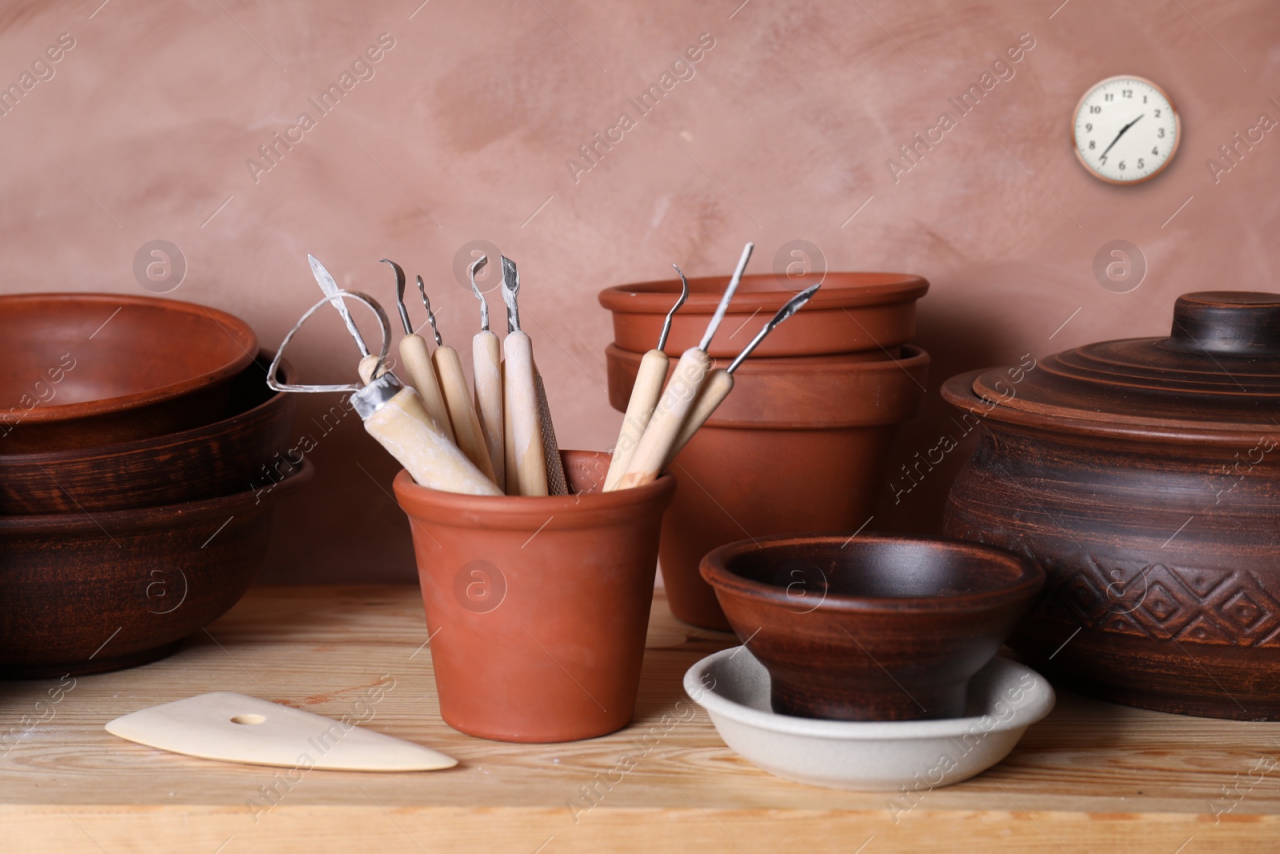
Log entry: 1:36
